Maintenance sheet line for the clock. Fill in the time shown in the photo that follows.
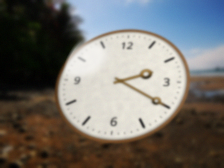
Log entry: 2:20
